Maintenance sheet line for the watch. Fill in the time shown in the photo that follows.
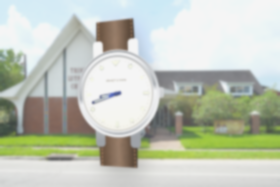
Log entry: 8:42
